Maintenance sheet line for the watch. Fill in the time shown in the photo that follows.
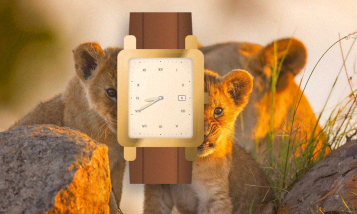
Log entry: 8:40
